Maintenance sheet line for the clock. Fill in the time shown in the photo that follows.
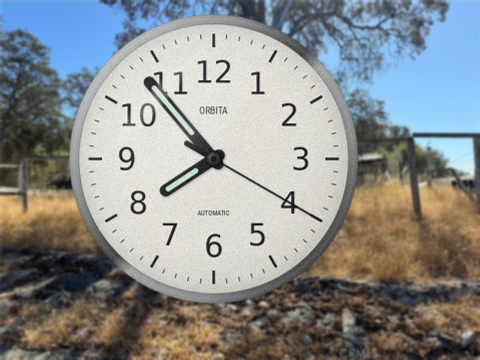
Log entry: 7:53:20
